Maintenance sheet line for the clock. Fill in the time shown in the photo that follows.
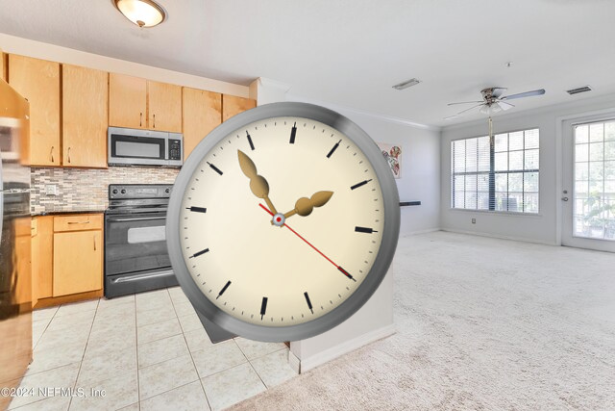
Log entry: 1:53:20
